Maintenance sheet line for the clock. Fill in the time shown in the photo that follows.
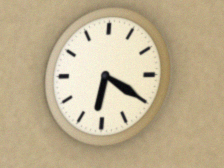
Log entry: 6:20
